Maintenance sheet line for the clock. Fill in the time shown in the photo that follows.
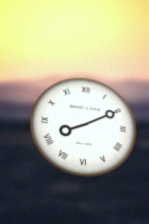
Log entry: 8:10
